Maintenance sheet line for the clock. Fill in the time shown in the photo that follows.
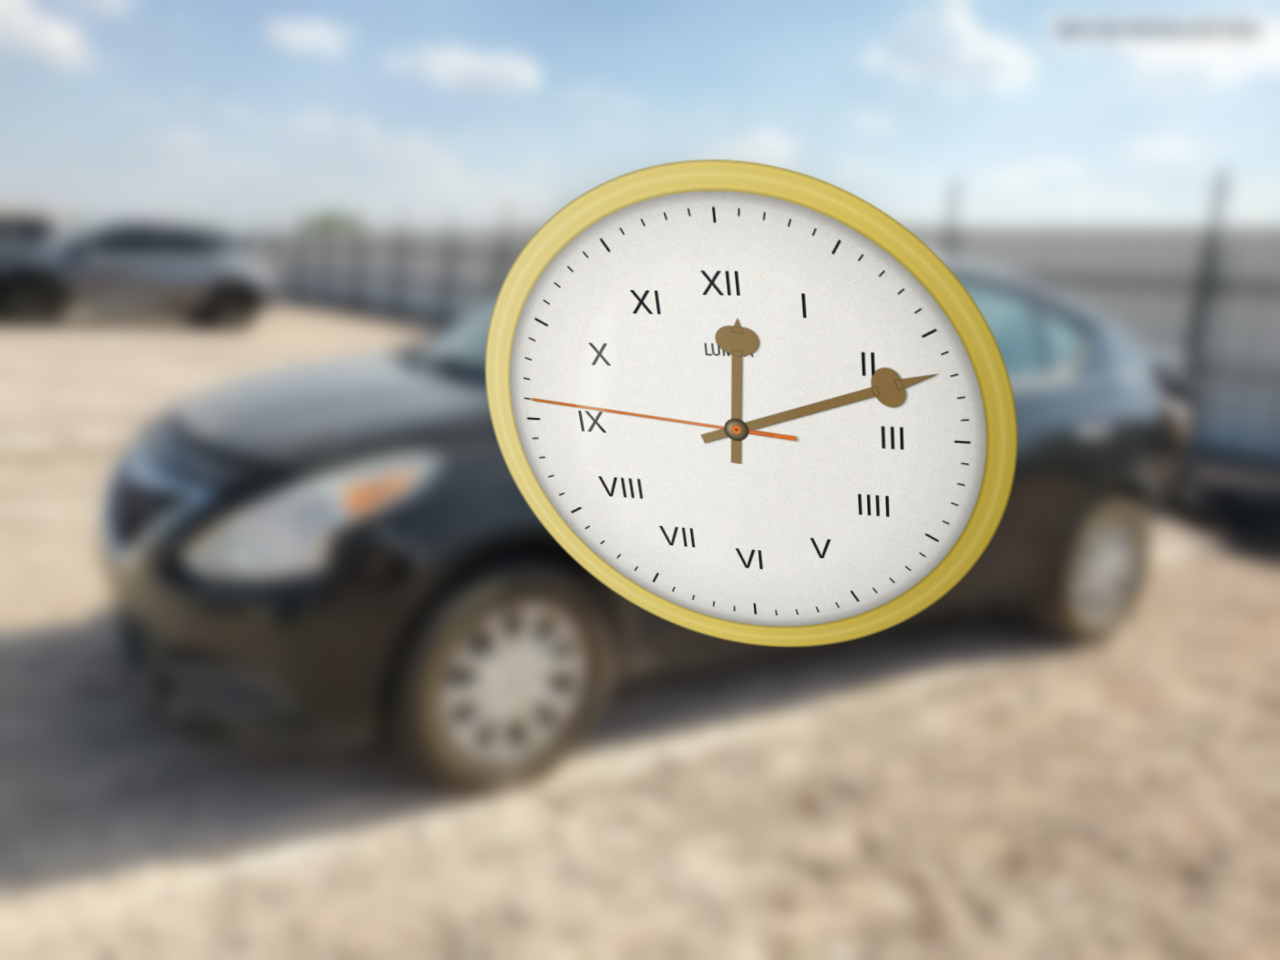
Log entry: 12:11:46
